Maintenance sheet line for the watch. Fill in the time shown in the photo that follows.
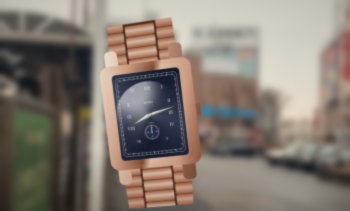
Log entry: 8:13
